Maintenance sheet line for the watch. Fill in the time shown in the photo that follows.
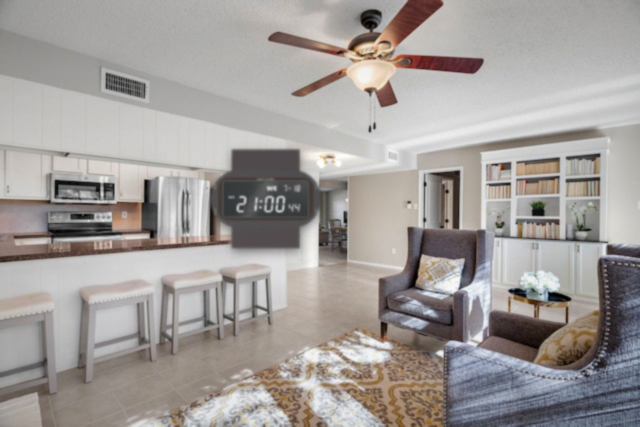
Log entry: 21:00
